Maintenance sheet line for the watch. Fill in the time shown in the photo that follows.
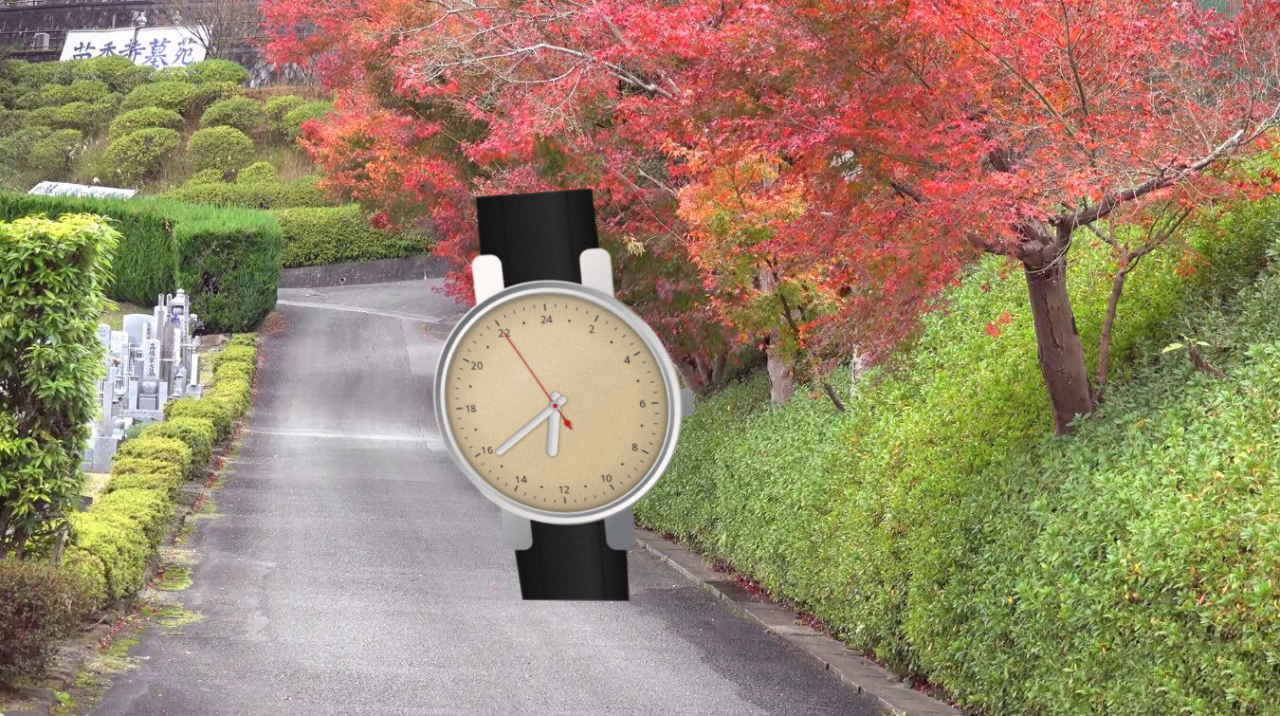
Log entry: 12:38:55
